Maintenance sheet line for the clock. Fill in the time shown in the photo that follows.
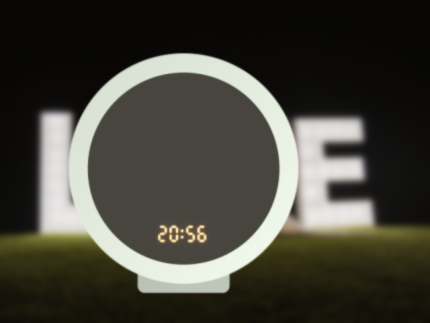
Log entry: 20:56
